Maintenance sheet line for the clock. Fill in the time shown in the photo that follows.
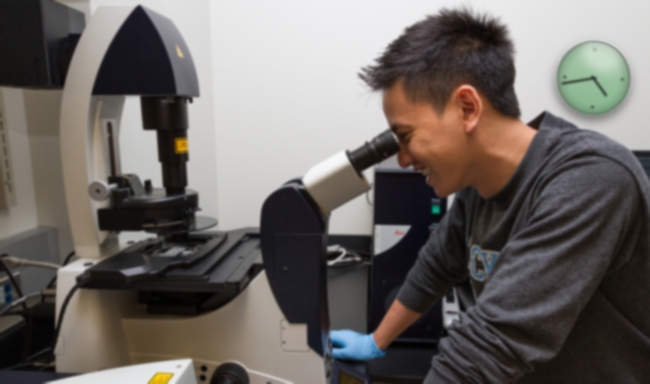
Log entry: 4:43
